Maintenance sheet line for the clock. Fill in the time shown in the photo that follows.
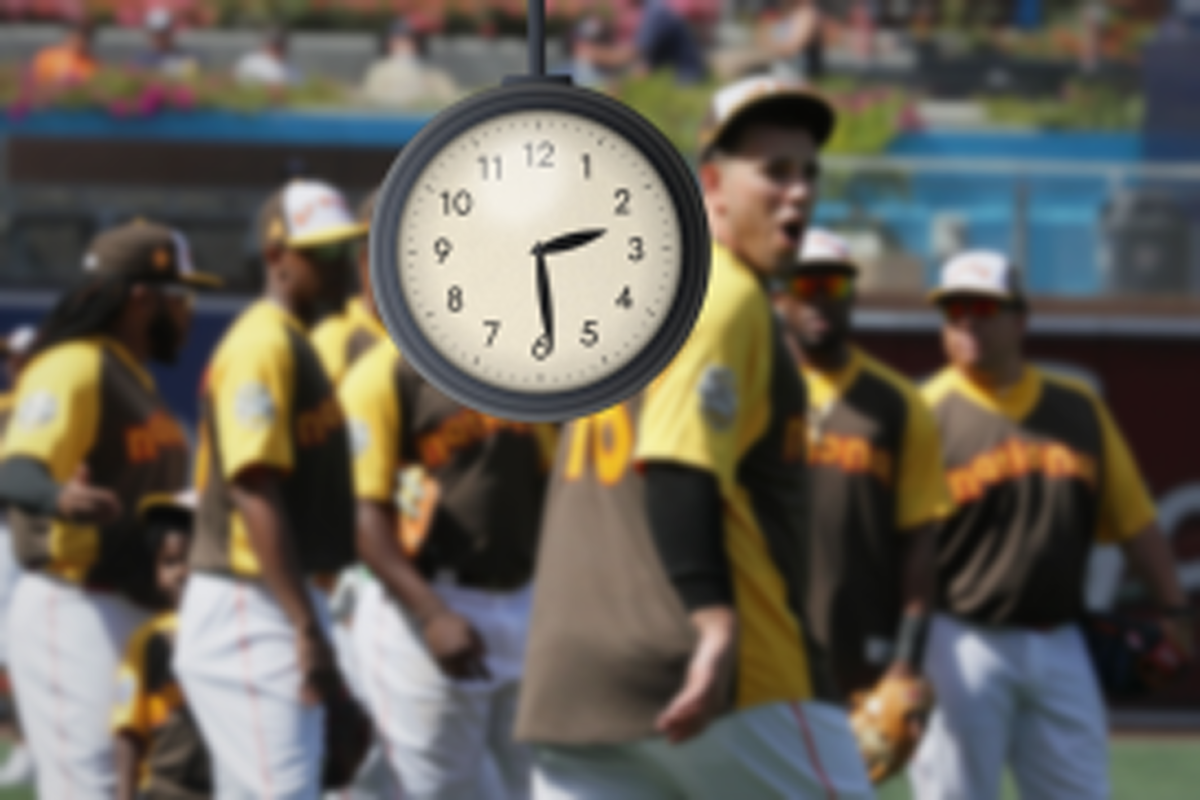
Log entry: 2:29
